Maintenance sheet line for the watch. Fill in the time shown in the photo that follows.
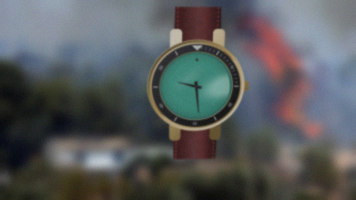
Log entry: 9:29
